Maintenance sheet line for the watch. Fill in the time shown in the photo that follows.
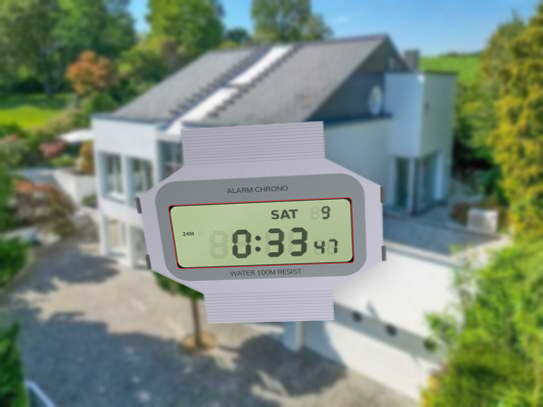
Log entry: 0:33:47
